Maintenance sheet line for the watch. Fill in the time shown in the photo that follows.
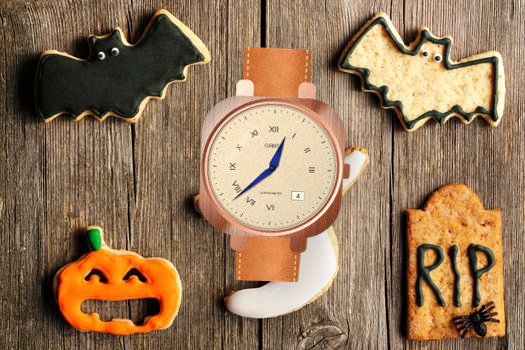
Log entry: 12:38
